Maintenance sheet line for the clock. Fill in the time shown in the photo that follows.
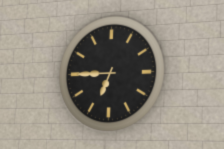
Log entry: 6:45
